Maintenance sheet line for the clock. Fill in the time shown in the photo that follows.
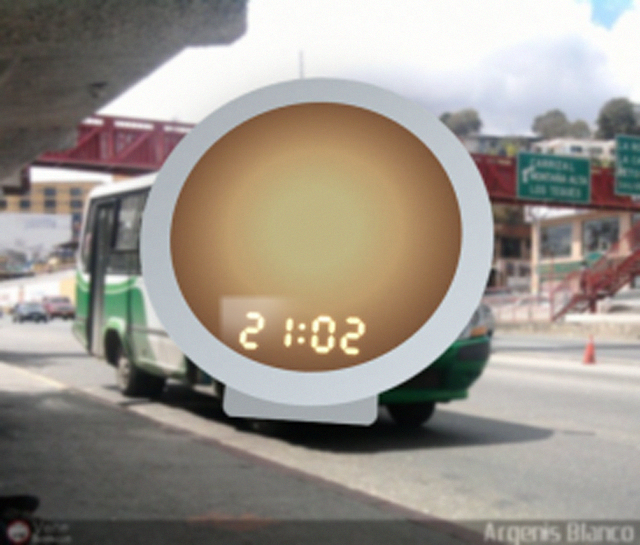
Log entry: 21:02
